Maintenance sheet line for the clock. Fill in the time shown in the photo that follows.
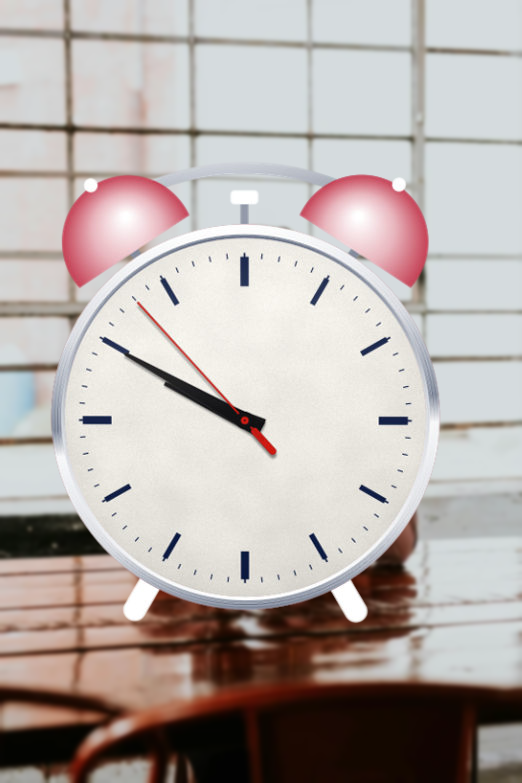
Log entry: 9:49:53
